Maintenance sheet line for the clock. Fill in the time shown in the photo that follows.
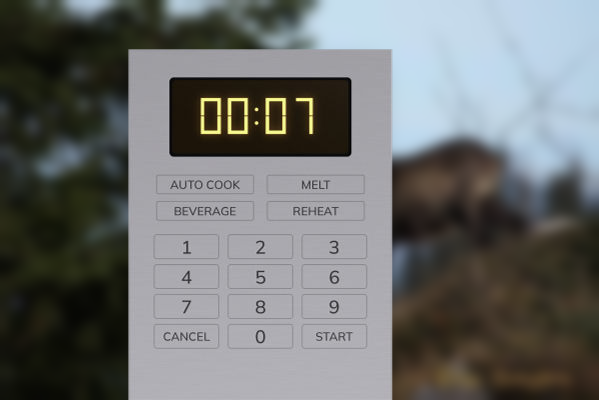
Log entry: 0:07
